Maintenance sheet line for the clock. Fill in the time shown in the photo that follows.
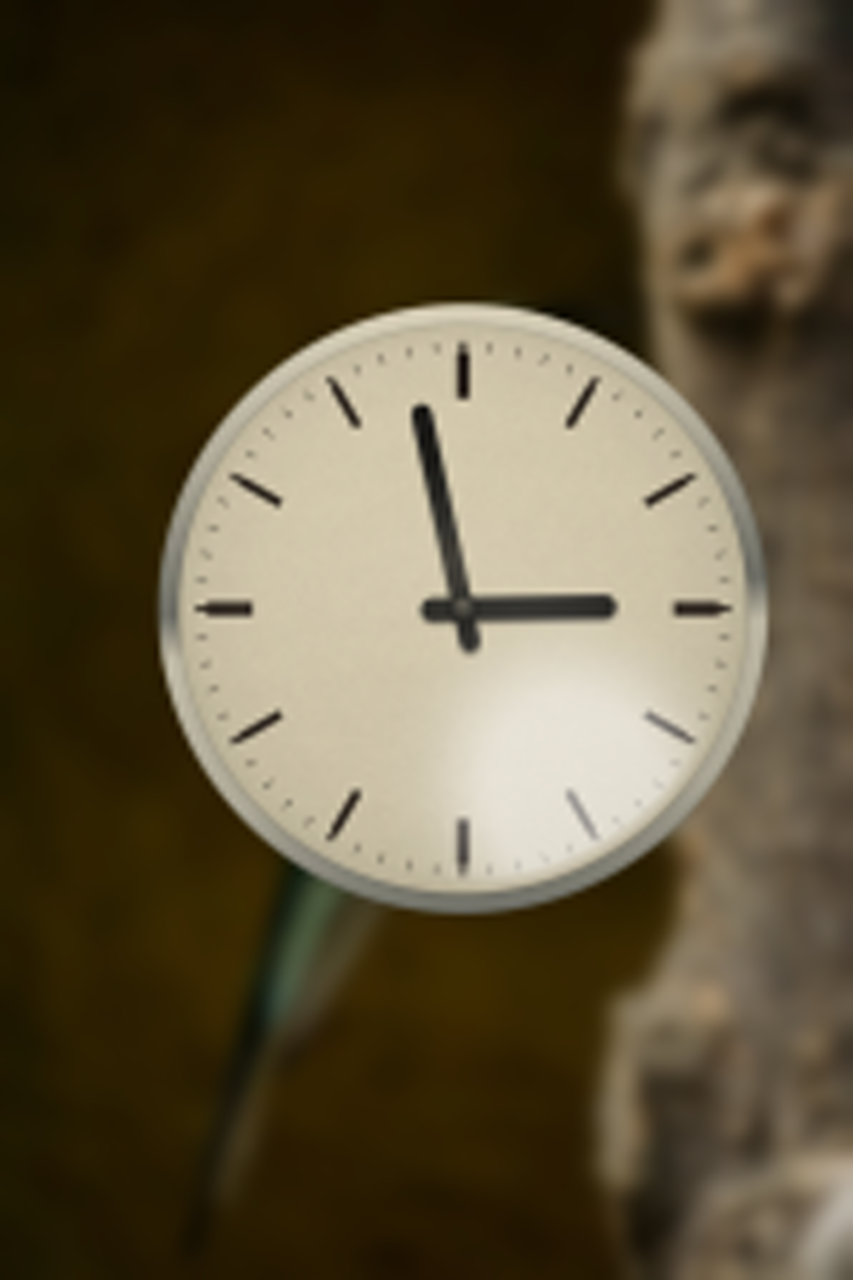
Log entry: 2:58
